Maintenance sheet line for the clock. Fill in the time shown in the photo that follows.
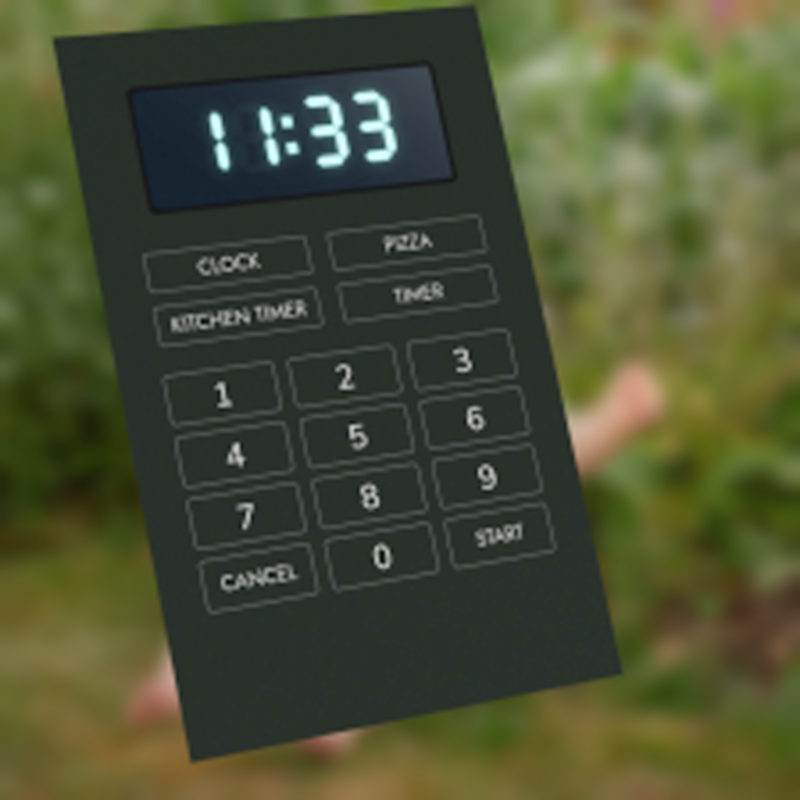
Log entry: 11:33
